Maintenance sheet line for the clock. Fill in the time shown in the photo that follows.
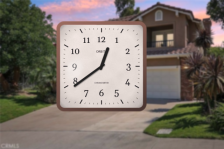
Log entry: 12:39
